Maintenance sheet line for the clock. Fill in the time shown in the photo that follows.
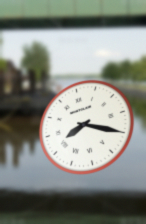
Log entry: 8:20
